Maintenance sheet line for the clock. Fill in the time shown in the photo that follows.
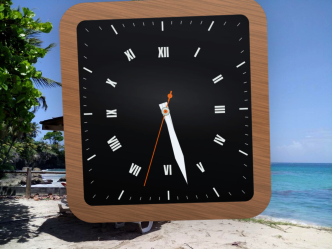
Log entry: 5:27:33
